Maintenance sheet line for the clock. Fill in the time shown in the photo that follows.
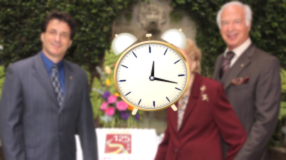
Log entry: 12:18
